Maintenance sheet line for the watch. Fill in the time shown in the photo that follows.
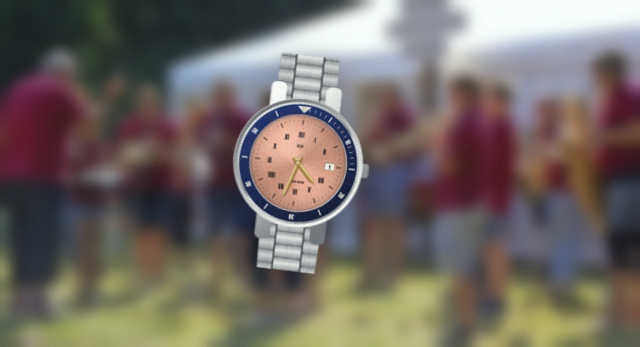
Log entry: 4:33
